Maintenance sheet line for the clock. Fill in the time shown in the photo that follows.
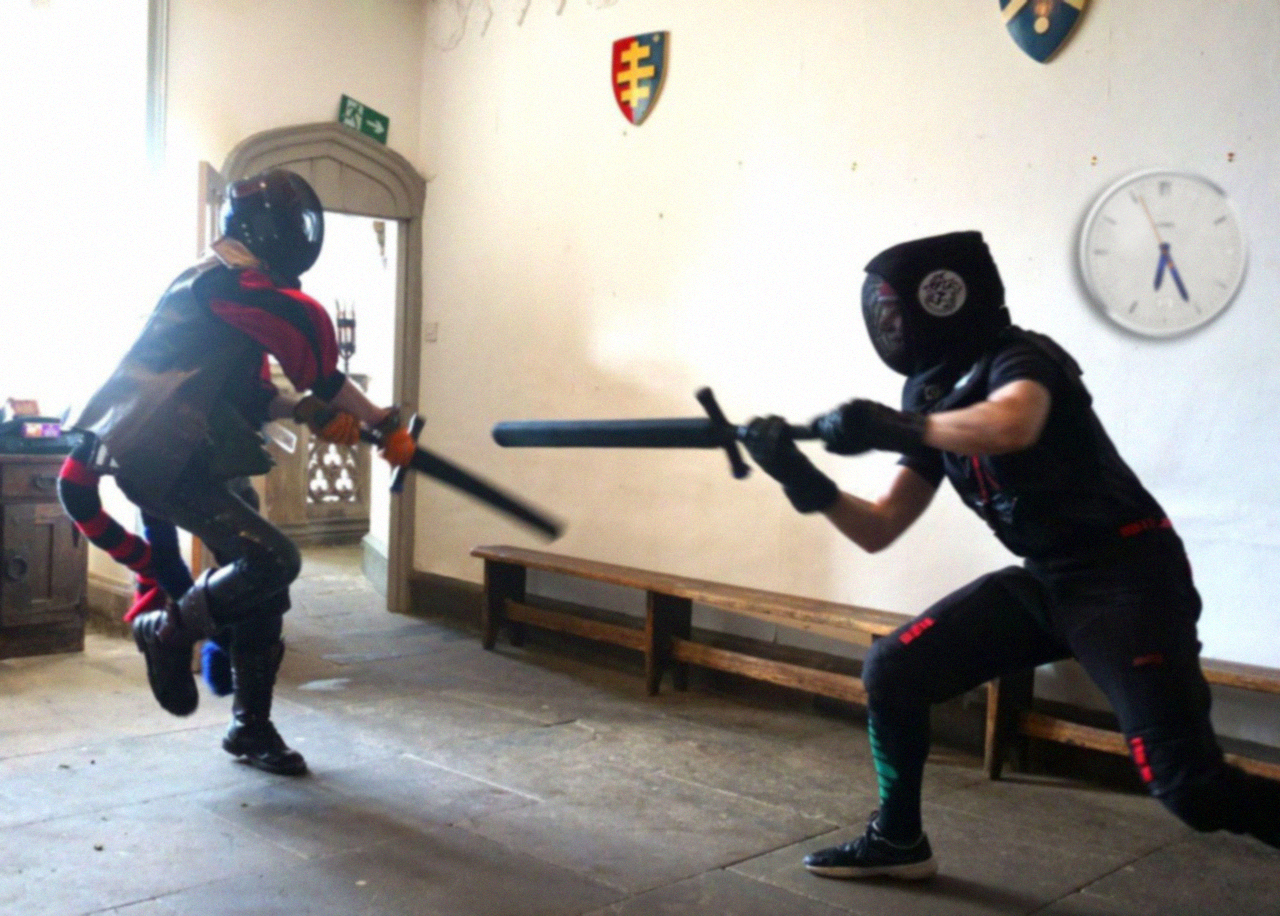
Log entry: 6:25:56
